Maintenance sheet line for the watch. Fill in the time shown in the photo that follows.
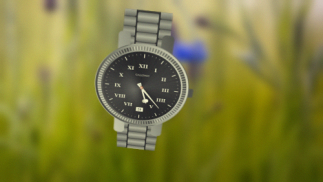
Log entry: 5:23
